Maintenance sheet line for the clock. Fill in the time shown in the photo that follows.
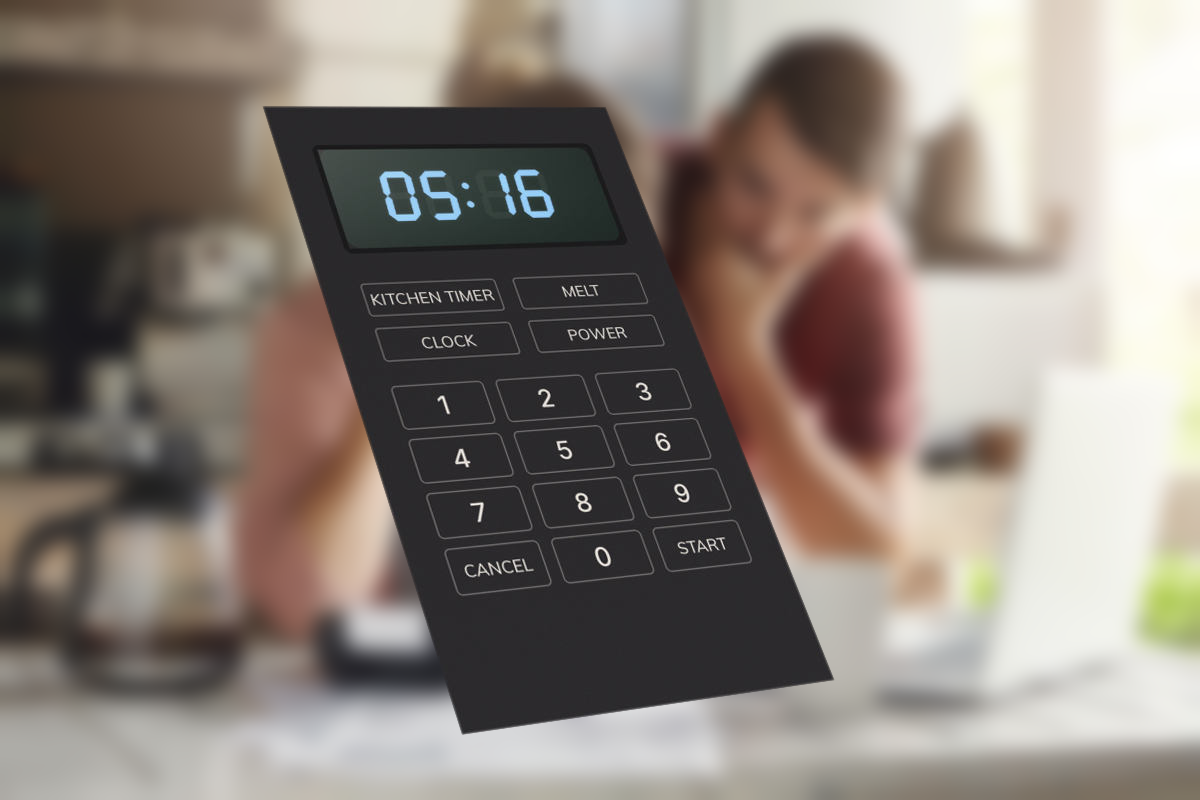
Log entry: 5:16
